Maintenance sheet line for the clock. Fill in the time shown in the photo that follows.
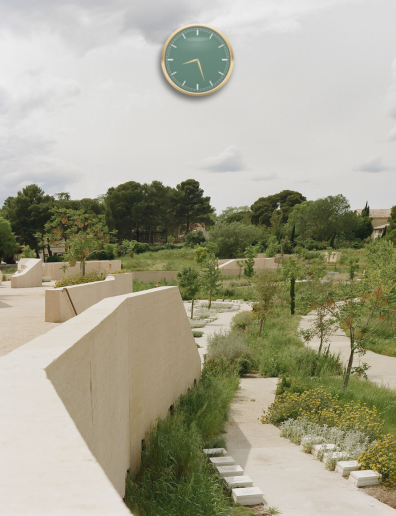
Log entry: 8:27
